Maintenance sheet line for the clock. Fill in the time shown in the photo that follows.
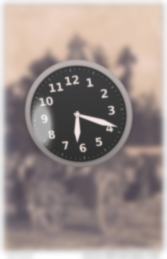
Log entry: 6:19
